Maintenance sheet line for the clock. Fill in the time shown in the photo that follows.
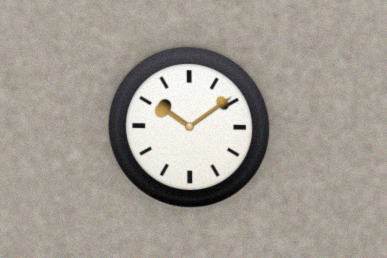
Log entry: 10:09
